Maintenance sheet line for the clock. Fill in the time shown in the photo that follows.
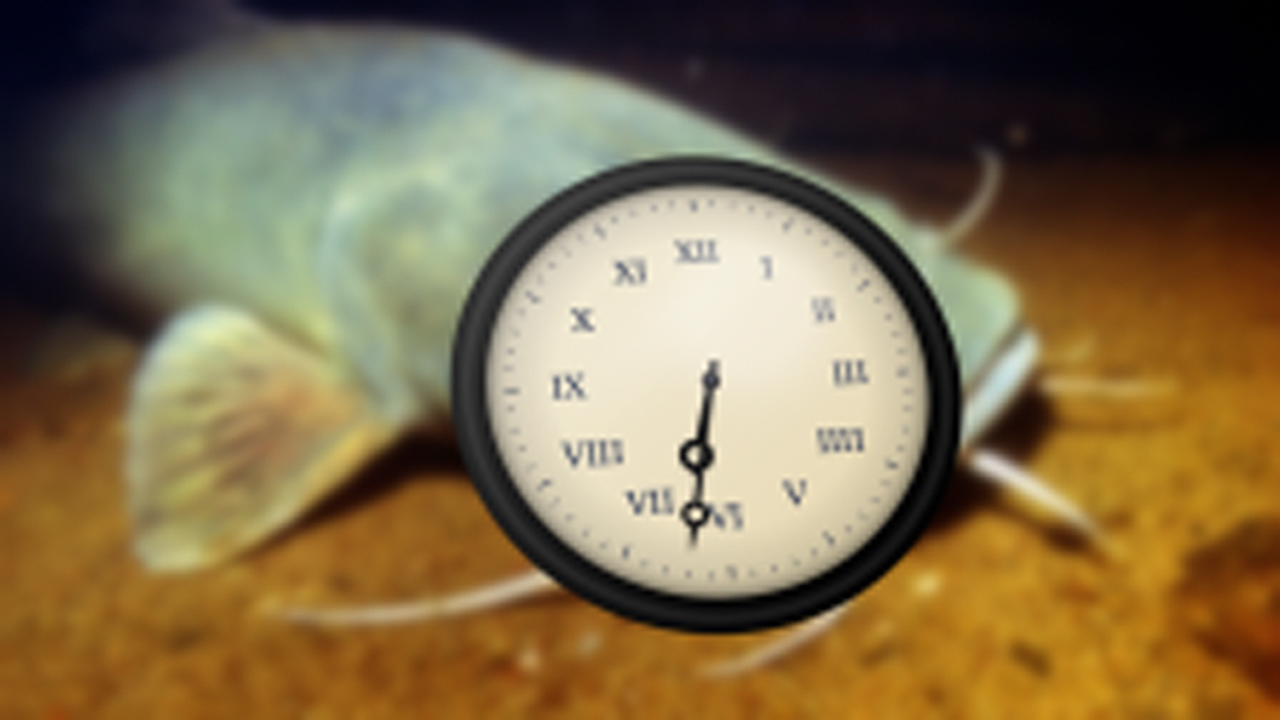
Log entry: 6:32
